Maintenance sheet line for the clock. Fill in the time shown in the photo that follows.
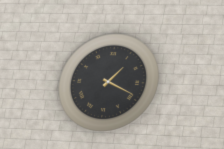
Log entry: 1:19
